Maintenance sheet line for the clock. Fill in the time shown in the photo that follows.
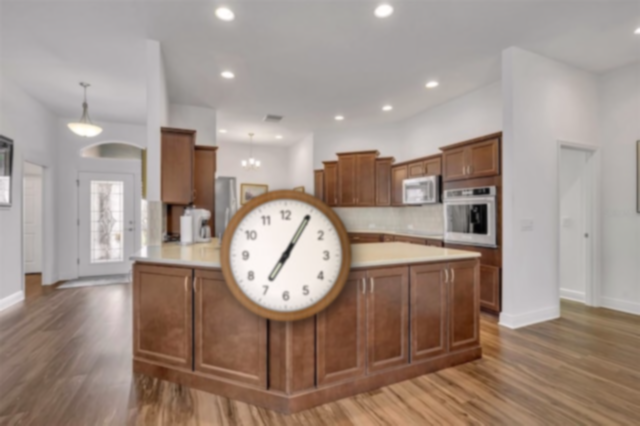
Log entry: 7:05
